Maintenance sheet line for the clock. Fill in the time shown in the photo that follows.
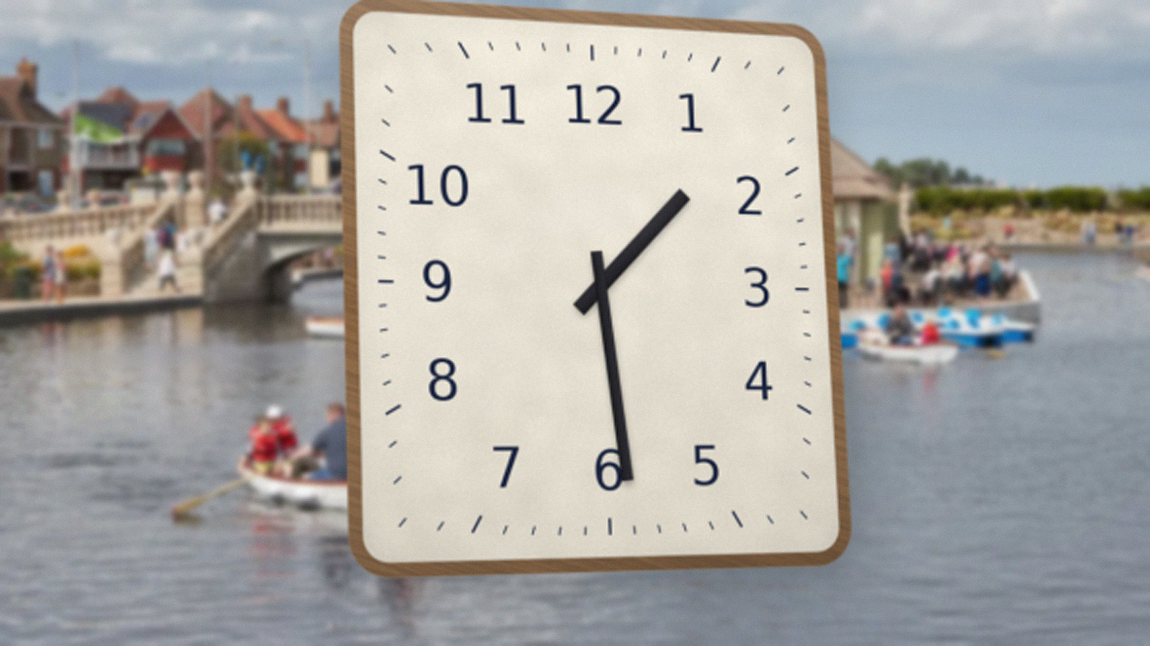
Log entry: 1:29
